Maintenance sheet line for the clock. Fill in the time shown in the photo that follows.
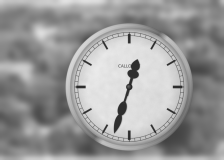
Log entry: 12:33
